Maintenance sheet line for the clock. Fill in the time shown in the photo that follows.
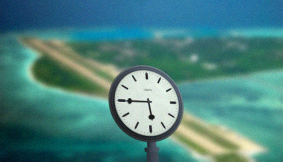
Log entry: 5:45
